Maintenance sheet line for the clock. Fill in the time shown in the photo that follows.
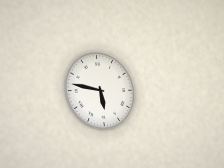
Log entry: 5:47
